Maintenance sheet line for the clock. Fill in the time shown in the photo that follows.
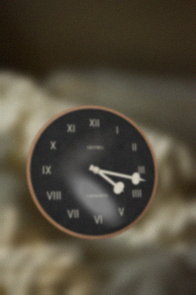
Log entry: 4:17
